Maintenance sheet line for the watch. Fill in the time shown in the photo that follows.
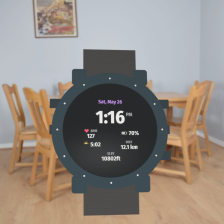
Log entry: 1:16
